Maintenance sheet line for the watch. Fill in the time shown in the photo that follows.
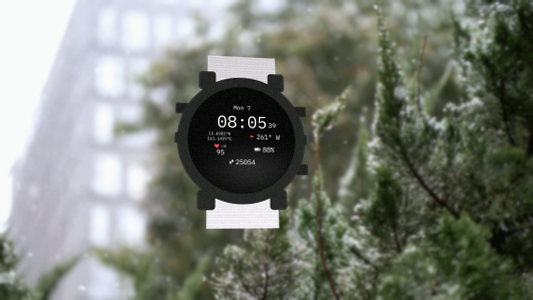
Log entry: 8:05
